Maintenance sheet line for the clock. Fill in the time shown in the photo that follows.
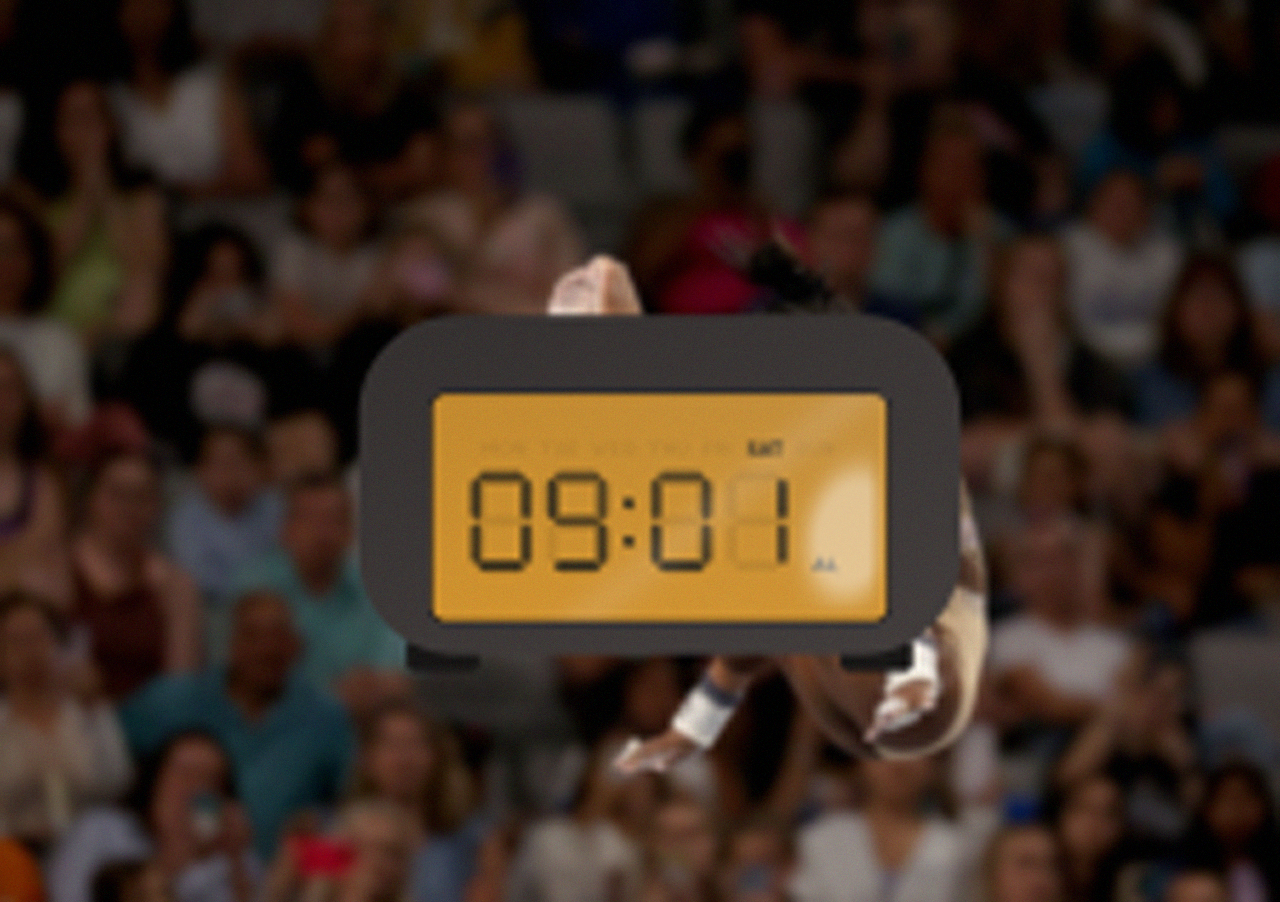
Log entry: 9:01
